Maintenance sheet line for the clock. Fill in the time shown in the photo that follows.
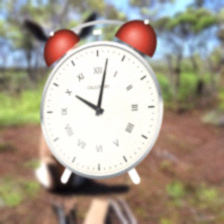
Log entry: 10:02
